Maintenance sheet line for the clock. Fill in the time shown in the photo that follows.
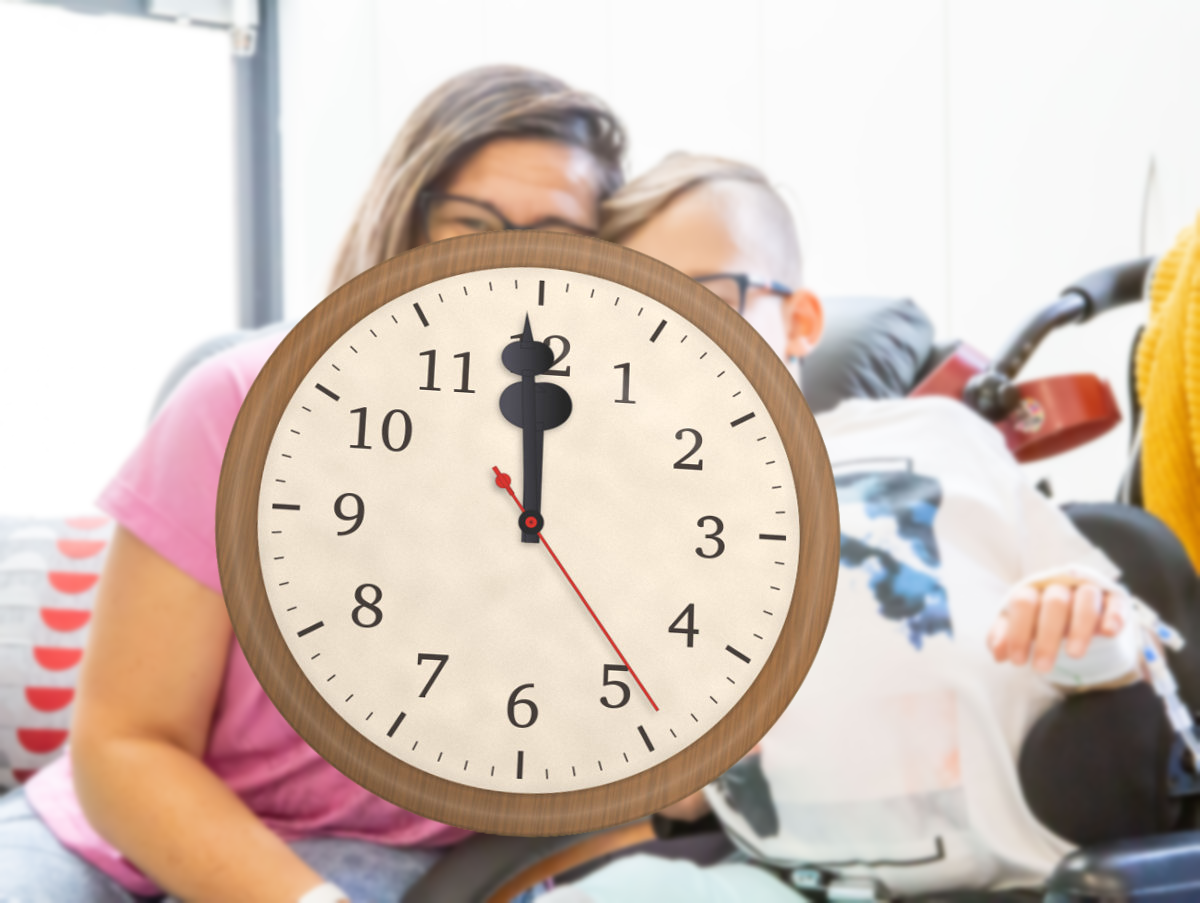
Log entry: 11:59:24
